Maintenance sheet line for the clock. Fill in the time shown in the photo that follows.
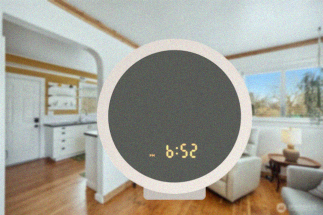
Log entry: 6:52
